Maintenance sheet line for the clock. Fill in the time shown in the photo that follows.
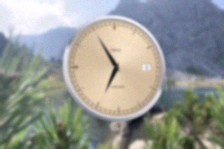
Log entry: 6:55
